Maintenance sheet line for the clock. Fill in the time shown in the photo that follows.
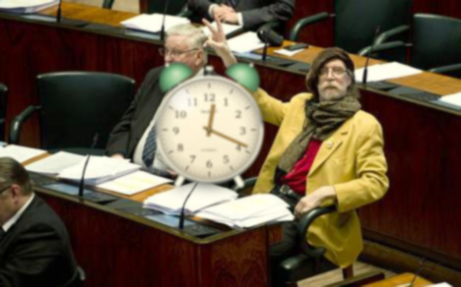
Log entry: 12:19
